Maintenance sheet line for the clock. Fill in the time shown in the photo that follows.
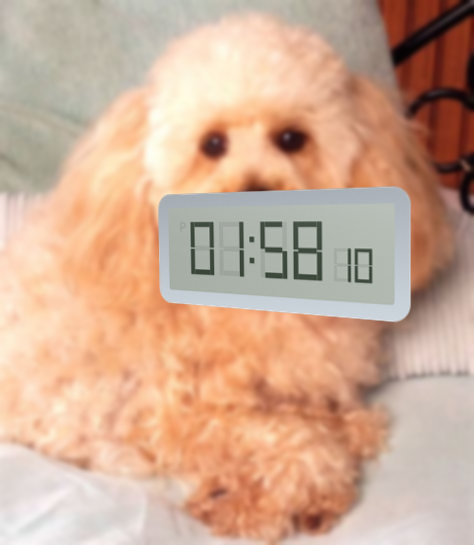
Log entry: 1:58:10
